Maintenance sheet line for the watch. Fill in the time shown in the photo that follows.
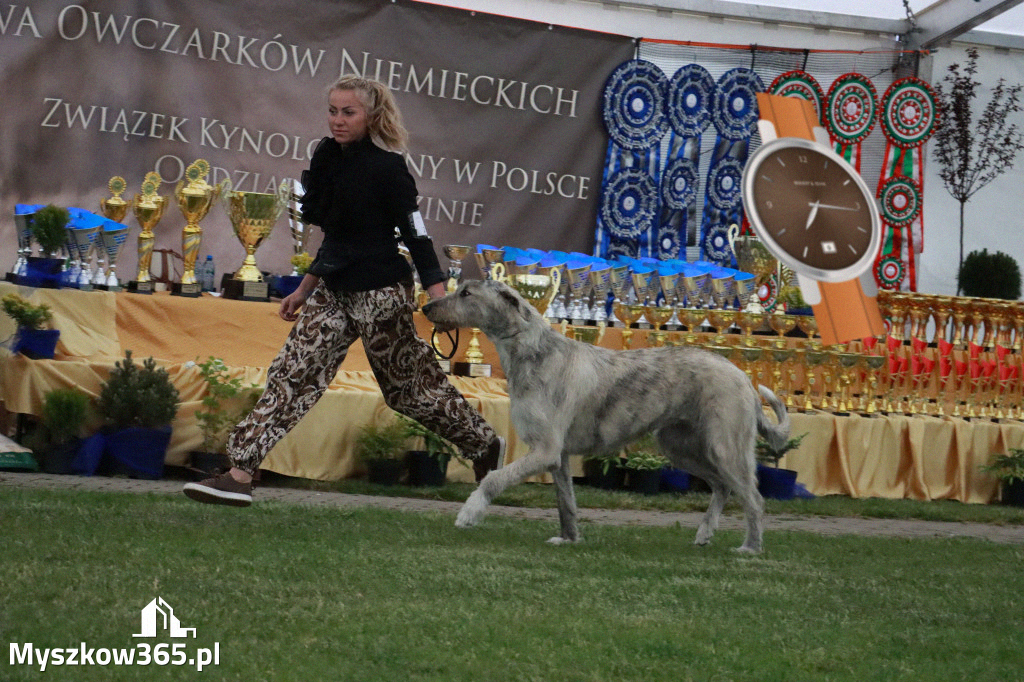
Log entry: 7:16
